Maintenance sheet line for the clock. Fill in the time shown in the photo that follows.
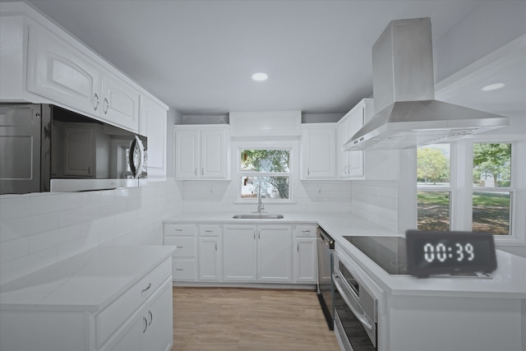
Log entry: 0:39
